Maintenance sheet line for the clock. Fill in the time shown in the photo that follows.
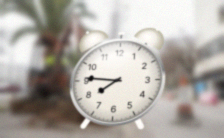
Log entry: 7:46
